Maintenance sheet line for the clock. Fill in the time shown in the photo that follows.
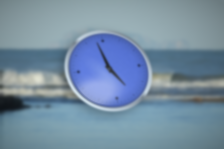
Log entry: 4:58
